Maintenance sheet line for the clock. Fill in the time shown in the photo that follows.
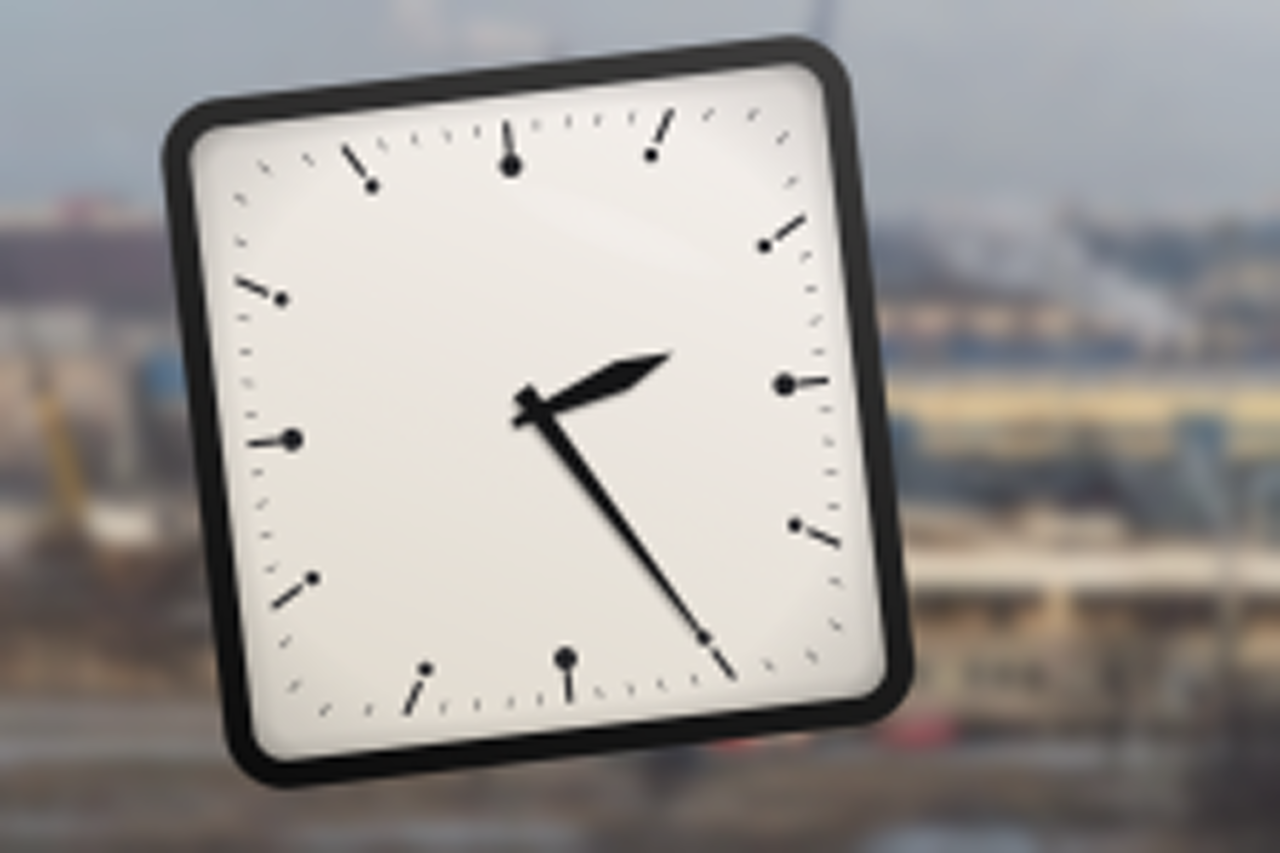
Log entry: 2:25
